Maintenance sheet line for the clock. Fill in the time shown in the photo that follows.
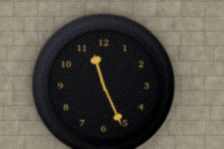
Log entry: 11:26
